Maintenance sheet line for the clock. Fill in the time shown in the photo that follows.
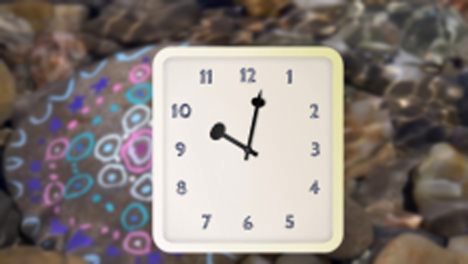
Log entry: 10:02
